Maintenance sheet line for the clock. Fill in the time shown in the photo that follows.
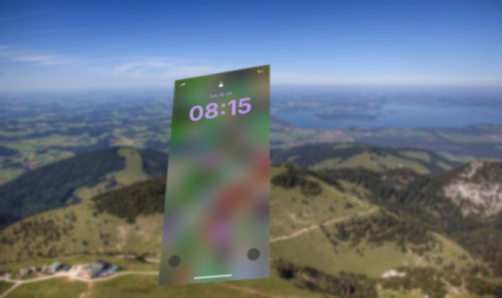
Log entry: 8:15
